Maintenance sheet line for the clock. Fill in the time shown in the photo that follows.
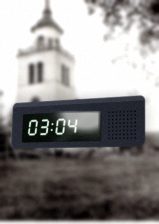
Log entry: 3:04
